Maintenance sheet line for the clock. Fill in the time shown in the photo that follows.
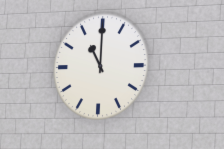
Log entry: 11:00
